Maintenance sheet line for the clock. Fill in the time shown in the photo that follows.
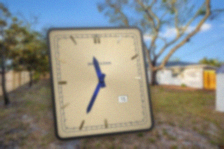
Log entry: 11:35
